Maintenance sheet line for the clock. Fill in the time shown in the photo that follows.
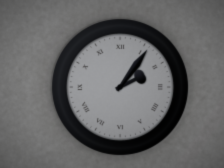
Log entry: 2:06
